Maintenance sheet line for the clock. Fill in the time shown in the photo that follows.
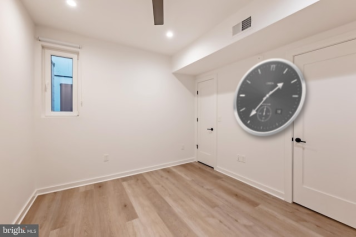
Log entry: 1:36
